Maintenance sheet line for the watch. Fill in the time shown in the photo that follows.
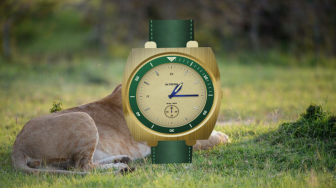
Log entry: 1:15
